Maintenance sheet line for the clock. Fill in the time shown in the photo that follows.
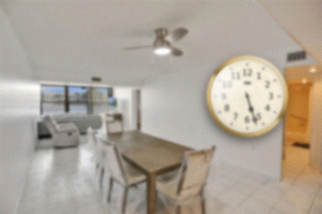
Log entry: 5:27
